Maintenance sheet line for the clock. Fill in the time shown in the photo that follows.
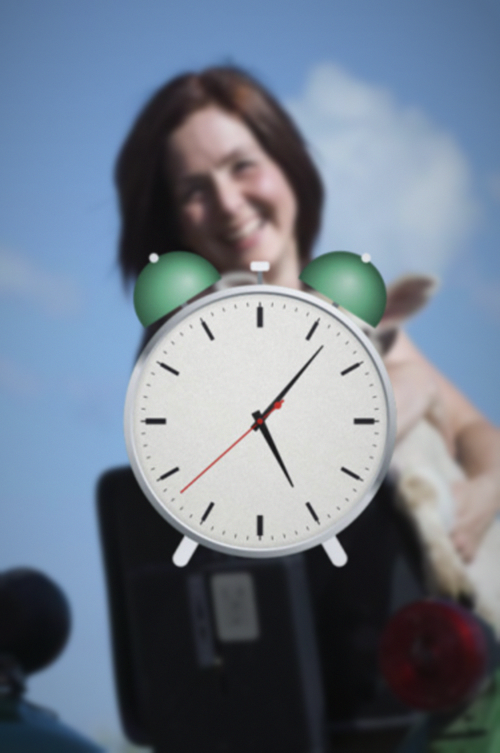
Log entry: 5:06:38
